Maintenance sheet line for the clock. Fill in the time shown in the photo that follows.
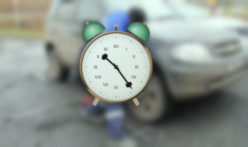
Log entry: 10:24
